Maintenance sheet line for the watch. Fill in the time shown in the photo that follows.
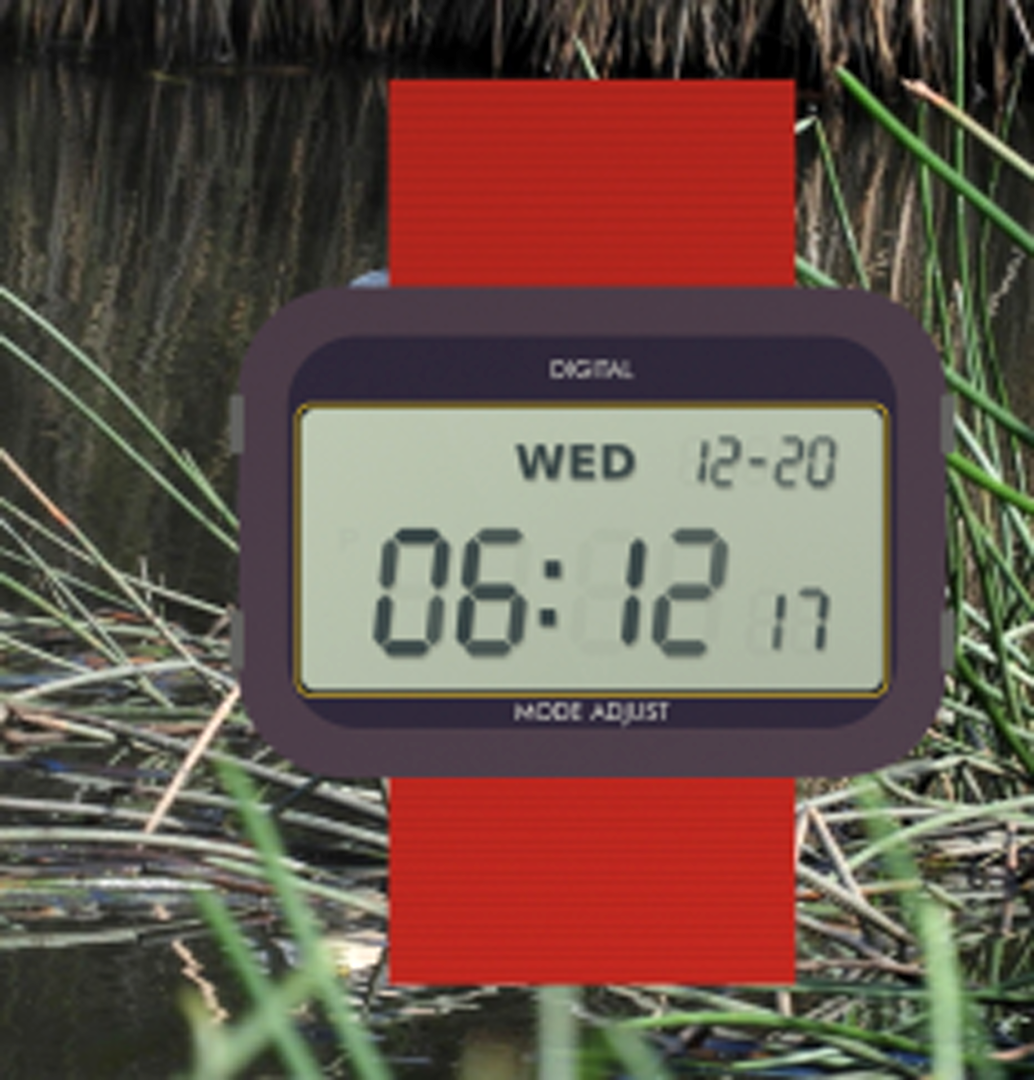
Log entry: 6:12:17
